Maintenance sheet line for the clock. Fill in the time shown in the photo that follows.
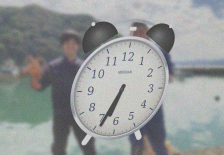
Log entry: 6:34
